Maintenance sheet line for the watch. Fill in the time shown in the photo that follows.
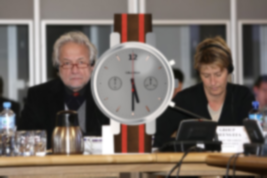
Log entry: 5:30
